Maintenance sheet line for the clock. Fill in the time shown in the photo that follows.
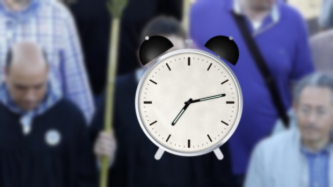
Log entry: 7:13
